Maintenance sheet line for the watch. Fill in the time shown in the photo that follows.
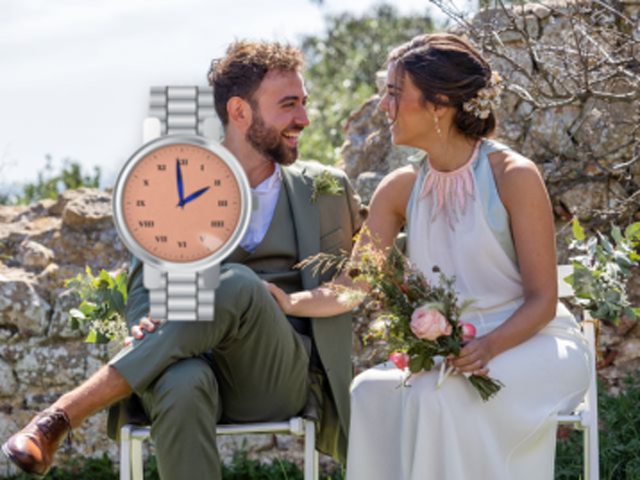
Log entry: 1:59
